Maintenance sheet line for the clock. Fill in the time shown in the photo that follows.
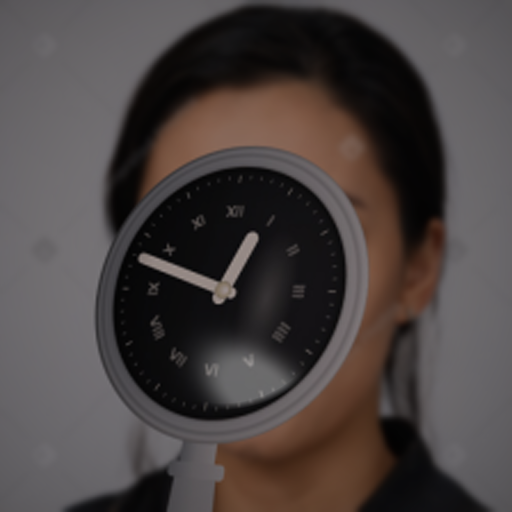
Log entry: 12:48
